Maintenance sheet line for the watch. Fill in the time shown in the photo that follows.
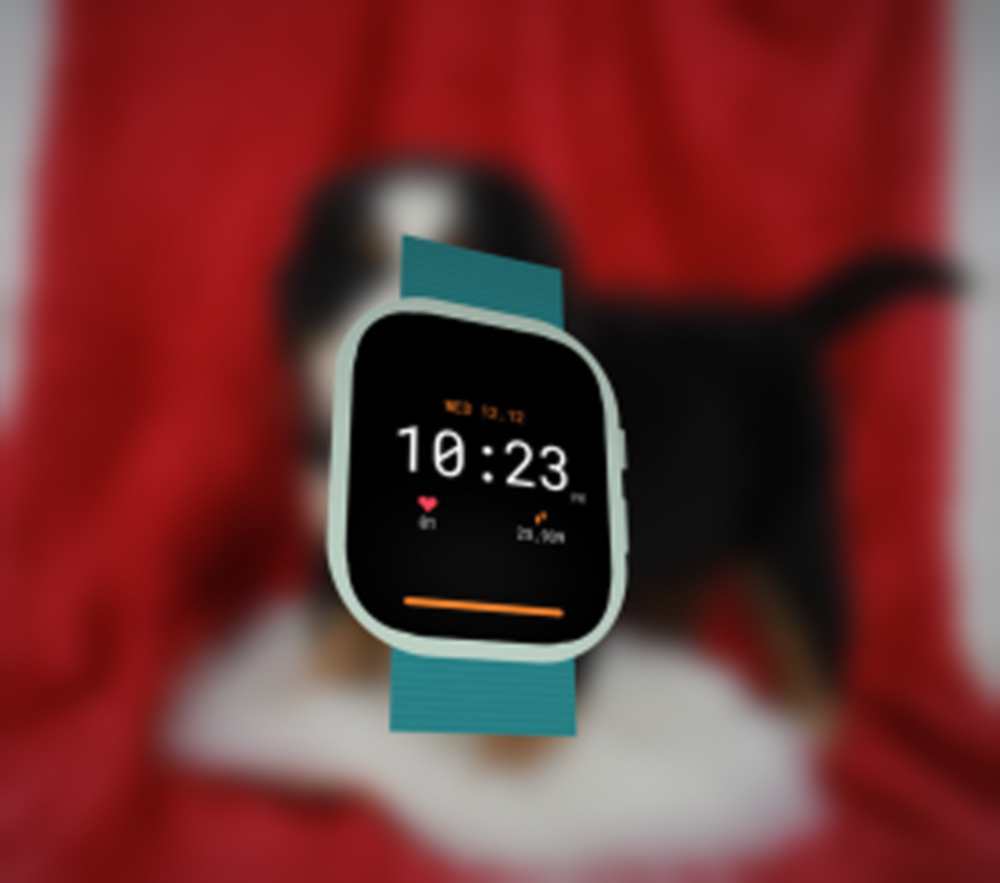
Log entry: 10:23
